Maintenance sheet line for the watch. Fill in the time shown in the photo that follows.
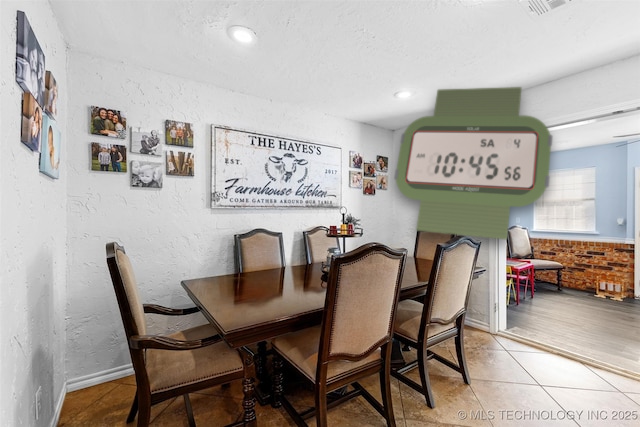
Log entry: 10:45:56
